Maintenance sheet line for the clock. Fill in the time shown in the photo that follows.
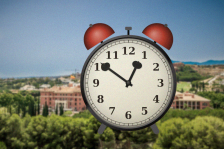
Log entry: 12:51
